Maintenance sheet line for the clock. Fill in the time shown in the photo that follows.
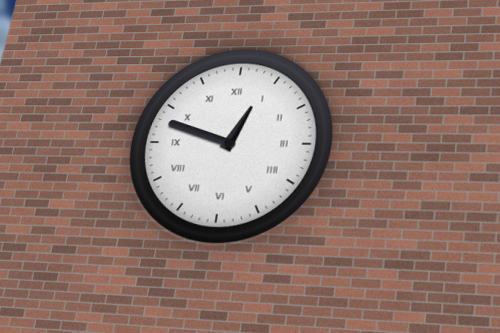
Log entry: 12:48
